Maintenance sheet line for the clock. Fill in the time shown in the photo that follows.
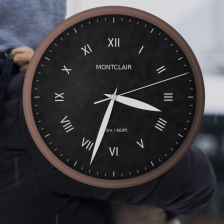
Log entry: 3:33:12
